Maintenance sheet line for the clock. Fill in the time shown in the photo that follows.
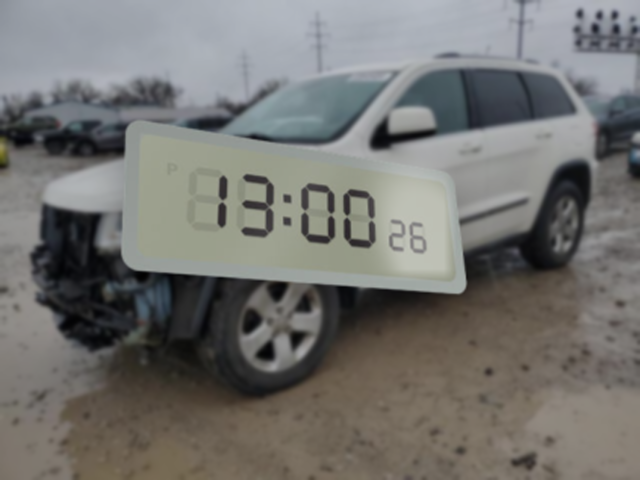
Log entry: 13:00:26
